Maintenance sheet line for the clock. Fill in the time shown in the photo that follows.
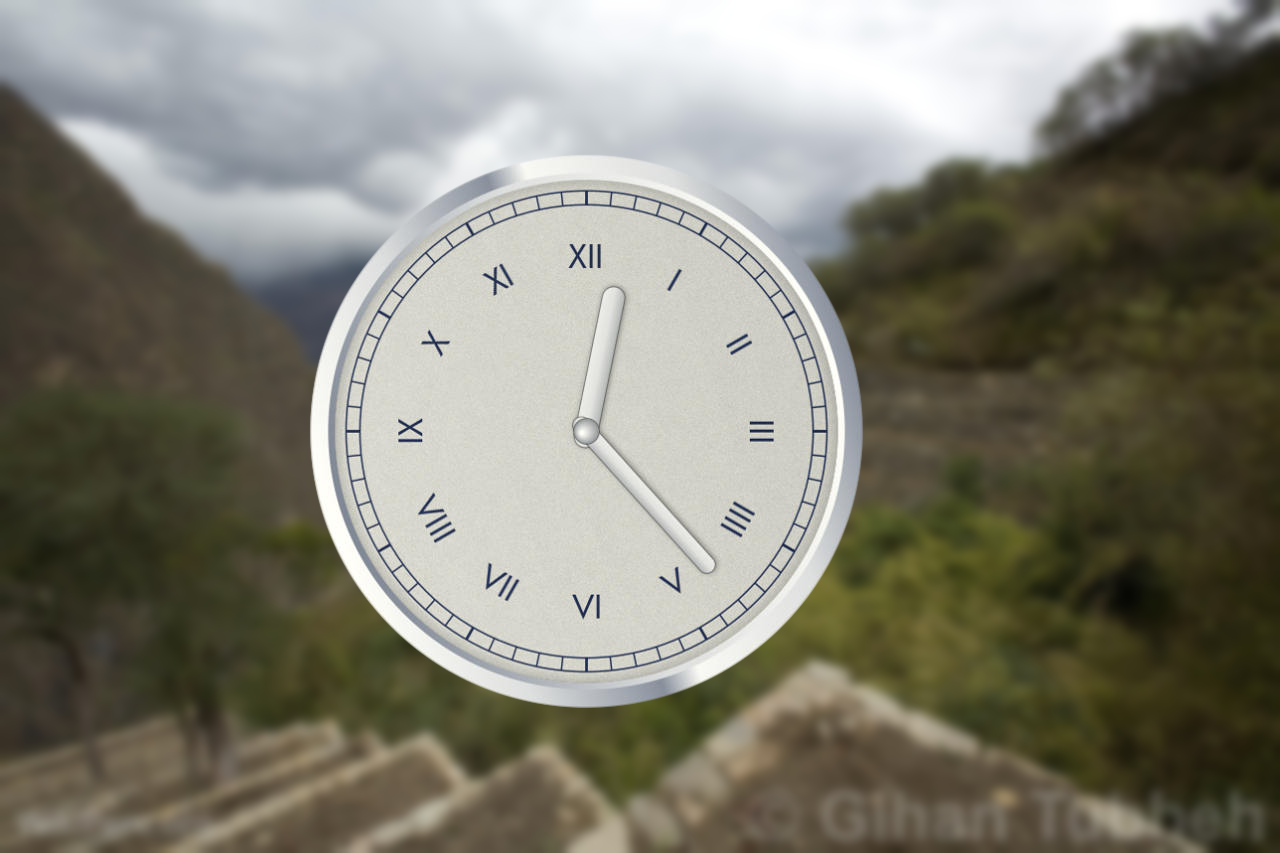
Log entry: 12:23
